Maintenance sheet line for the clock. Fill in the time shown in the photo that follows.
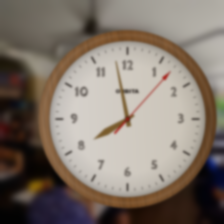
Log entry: 7:58:07
